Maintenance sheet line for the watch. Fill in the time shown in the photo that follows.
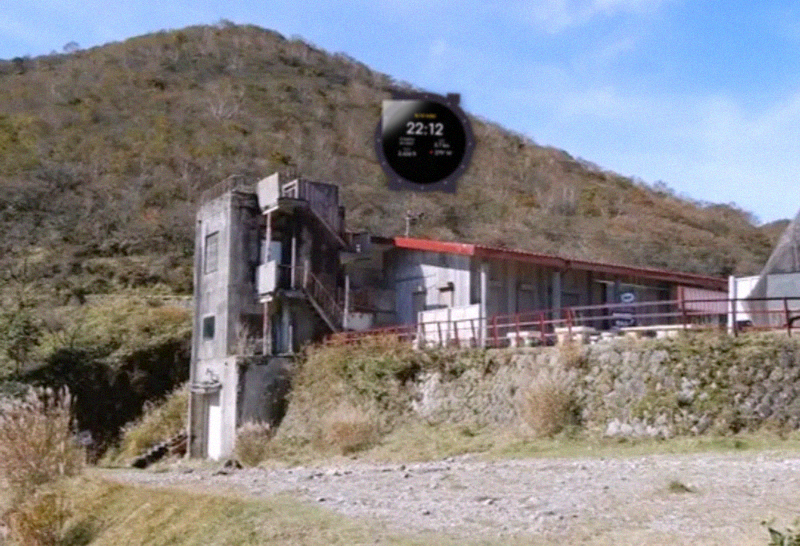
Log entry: 22:12
